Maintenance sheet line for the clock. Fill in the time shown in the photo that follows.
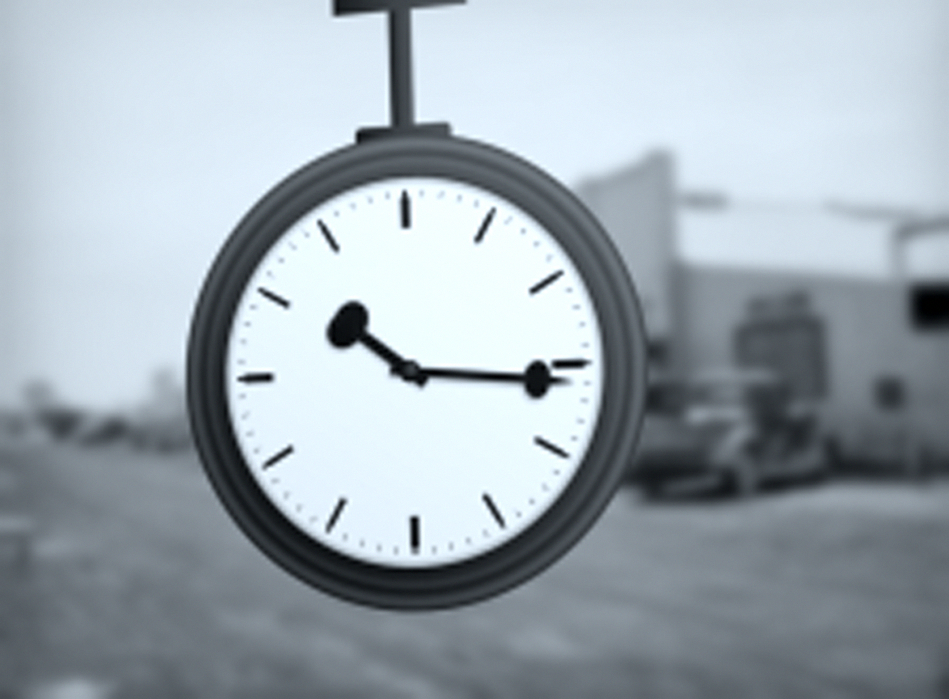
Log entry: 10:16
